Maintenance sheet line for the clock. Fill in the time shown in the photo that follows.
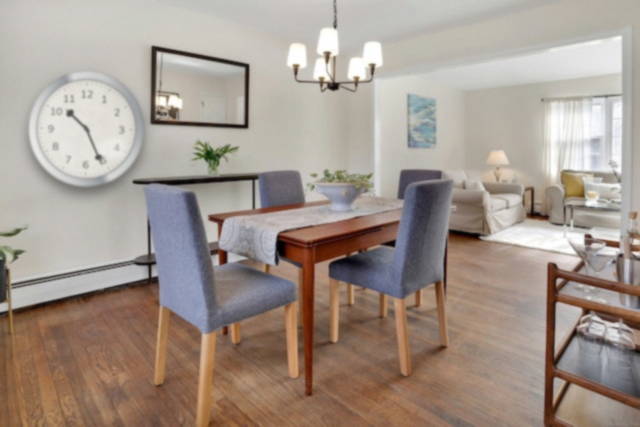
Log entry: 10:26
